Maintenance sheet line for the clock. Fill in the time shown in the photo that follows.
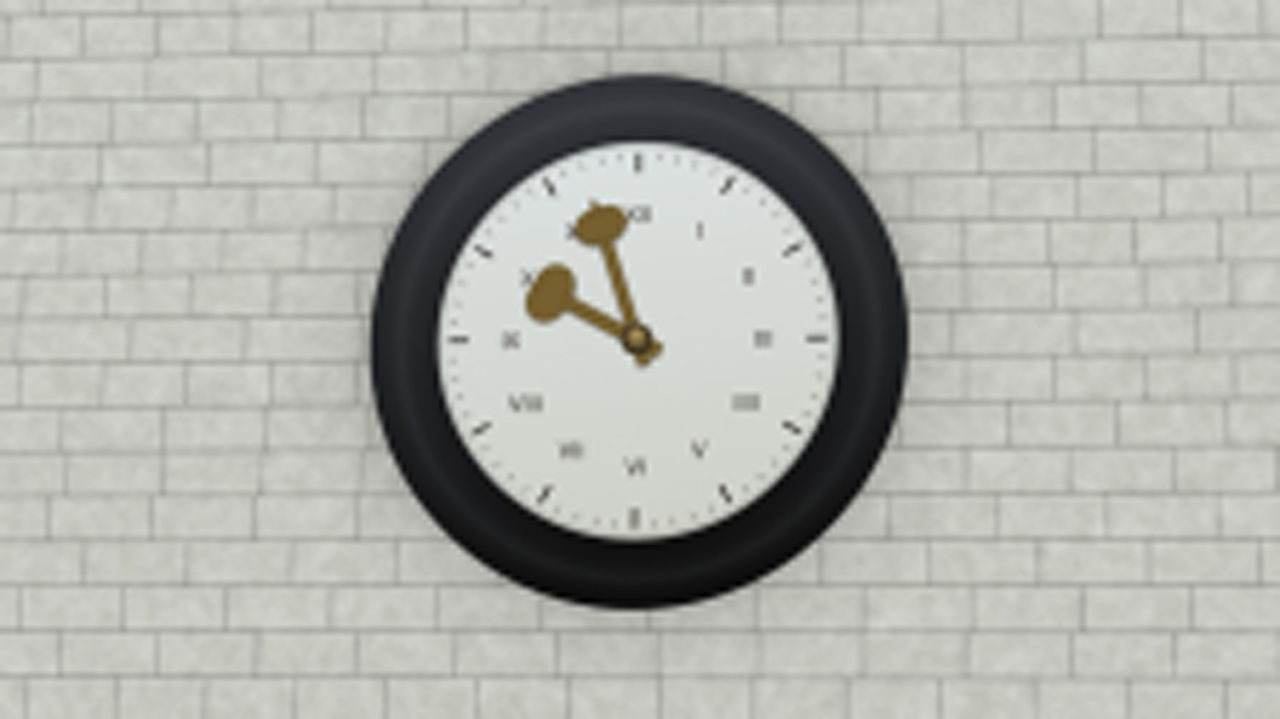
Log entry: 9:57
